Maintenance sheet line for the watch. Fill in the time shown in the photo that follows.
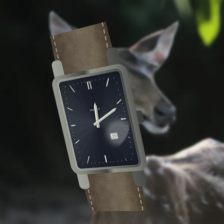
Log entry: 12:11
